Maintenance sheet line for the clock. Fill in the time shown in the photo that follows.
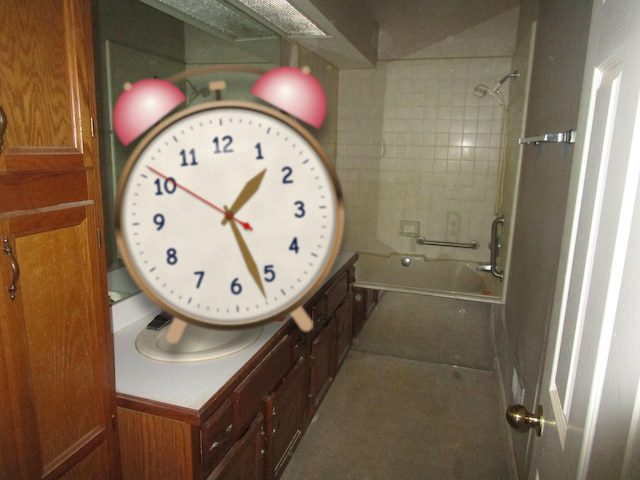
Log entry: 1:26:51
